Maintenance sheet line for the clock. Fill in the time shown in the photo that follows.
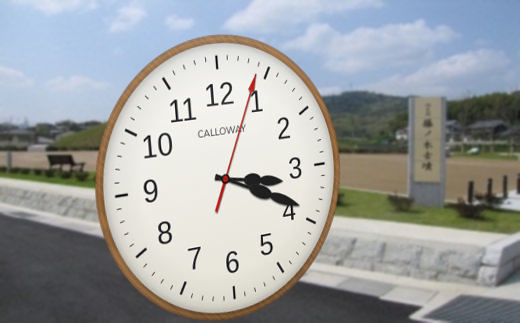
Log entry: 3:19:04
